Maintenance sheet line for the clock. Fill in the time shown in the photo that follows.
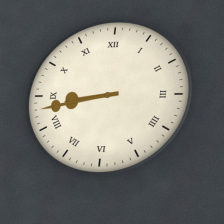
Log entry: 8:43
